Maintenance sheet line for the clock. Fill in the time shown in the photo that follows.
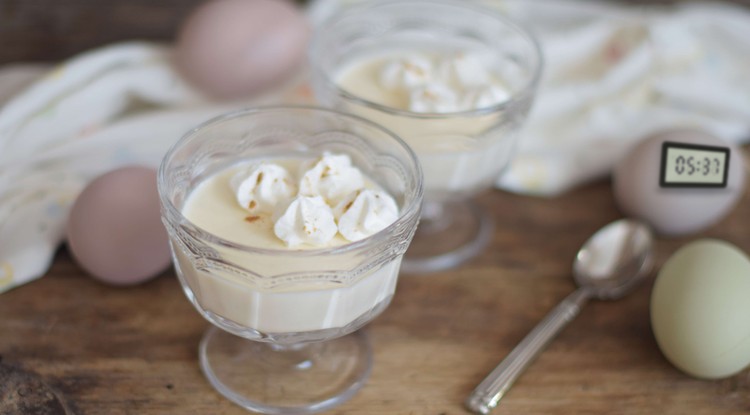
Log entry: 5:37
